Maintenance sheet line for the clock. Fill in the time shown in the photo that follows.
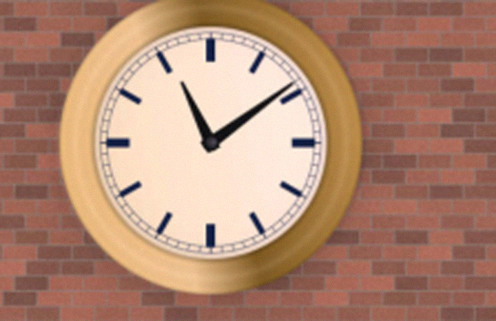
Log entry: 11:09
